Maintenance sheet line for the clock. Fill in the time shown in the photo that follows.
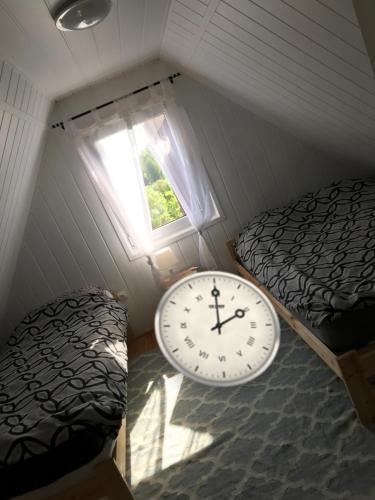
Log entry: 2:00
